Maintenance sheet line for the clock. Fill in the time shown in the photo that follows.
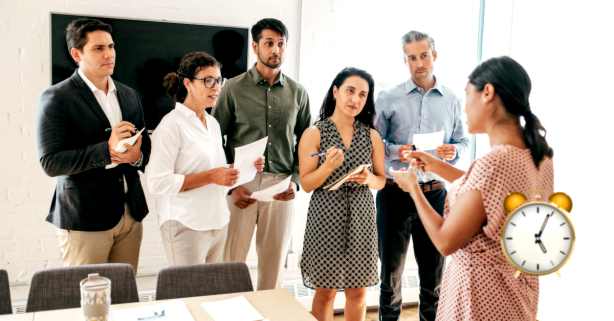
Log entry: 5:04
